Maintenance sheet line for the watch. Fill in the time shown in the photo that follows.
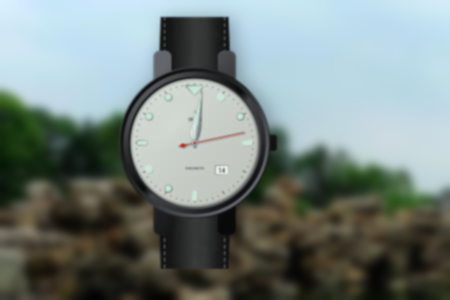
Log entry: 12:01:13
